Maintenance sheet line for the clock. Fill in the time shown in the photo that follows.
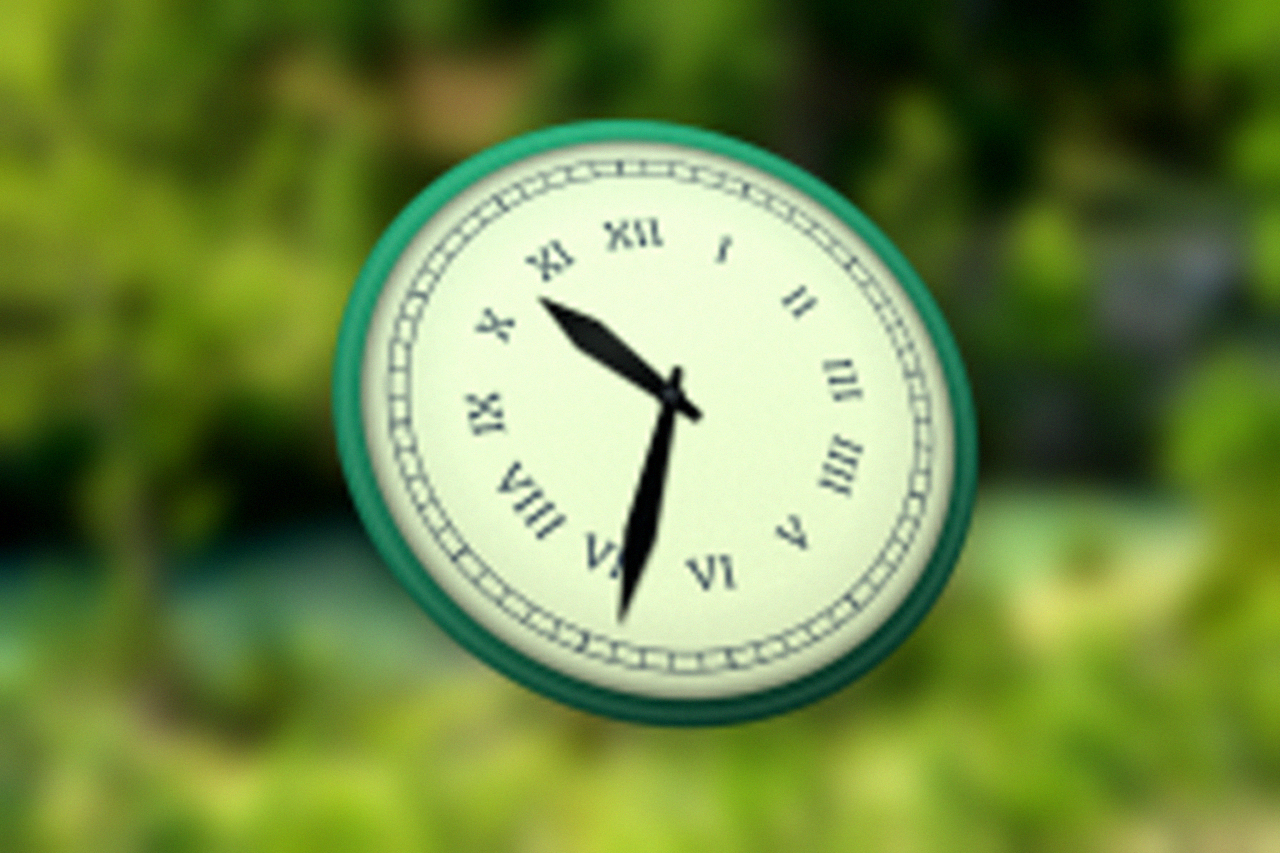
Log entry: 10:34
